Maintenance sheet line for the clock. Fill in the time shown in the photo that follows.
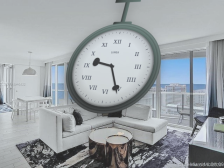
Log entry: 9:26
